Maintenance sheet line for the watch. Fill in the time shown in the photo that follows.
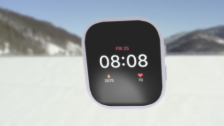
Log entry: 8:08
